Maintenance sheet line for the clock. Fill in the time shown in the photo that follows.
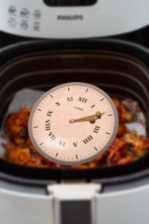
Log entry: 2:09
